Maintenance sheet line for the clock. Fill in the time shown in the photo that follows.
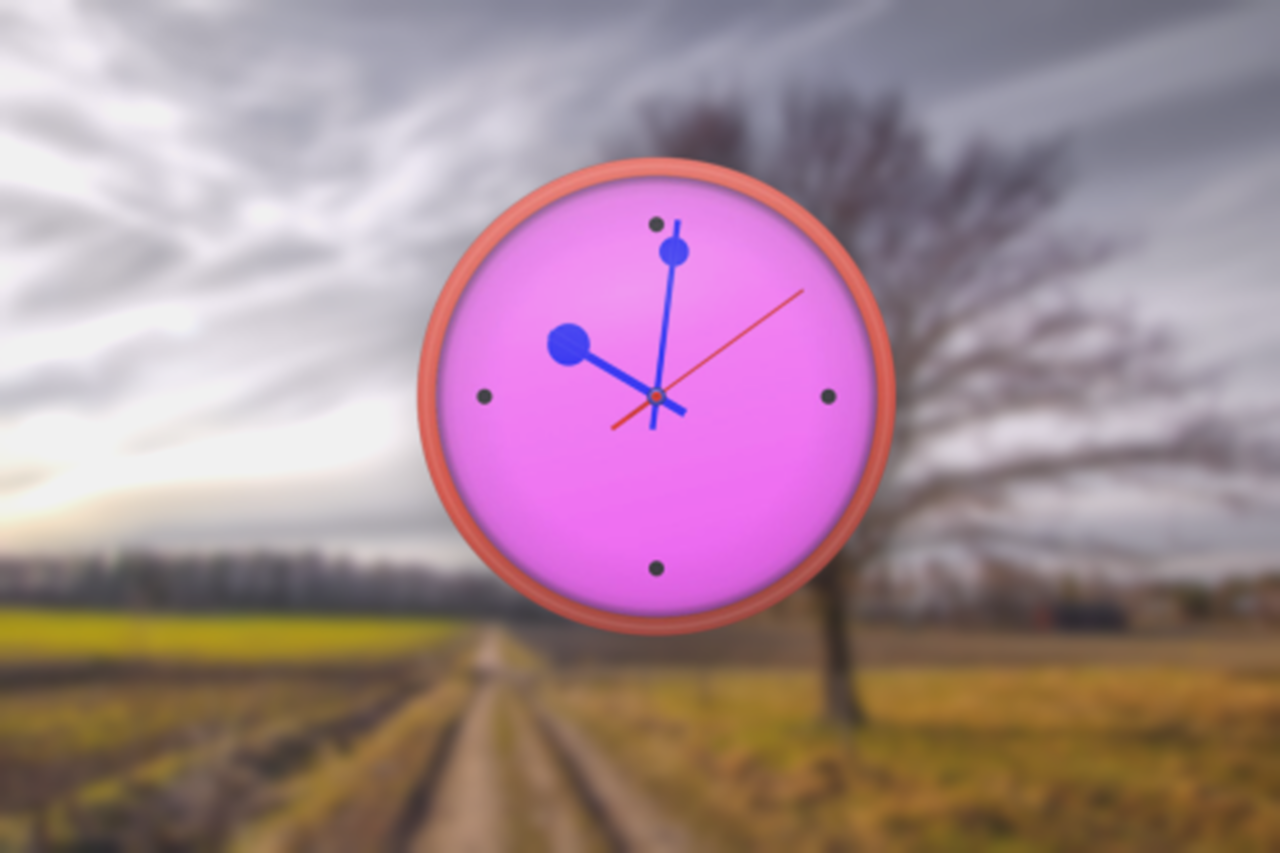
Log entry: 10:01:09
